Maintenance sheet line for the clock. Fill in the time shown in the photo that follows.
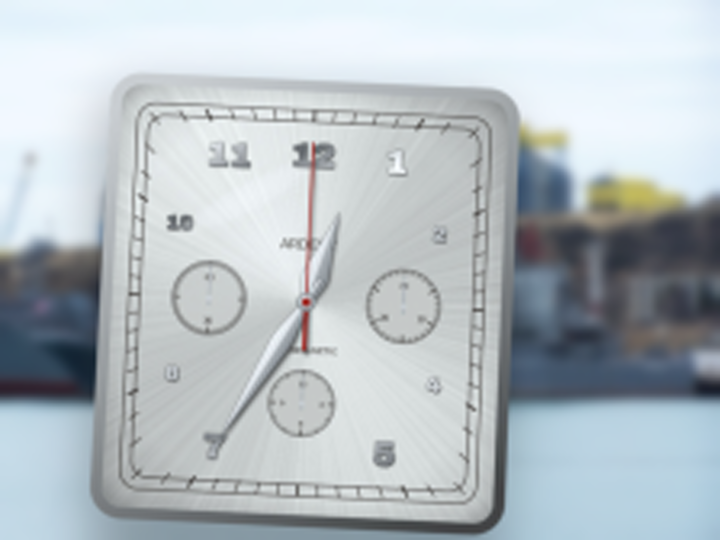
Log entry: 12:35
